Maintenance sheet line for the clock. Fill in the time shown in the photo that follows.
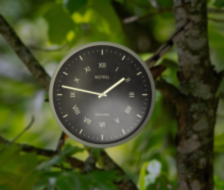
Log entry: 1:47
